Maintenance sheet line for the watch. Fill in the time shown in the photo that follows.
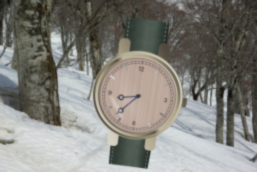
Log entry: 8:37
